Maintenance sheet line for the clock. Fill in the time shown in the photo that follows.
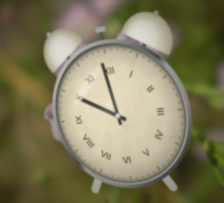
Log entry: 9:59
